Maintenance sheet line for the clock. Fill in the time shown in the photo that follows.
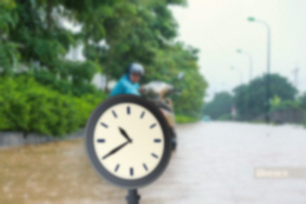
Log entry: 10:40
